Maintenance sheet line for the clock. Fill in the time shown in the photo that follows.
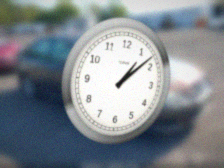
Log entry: 1:08
